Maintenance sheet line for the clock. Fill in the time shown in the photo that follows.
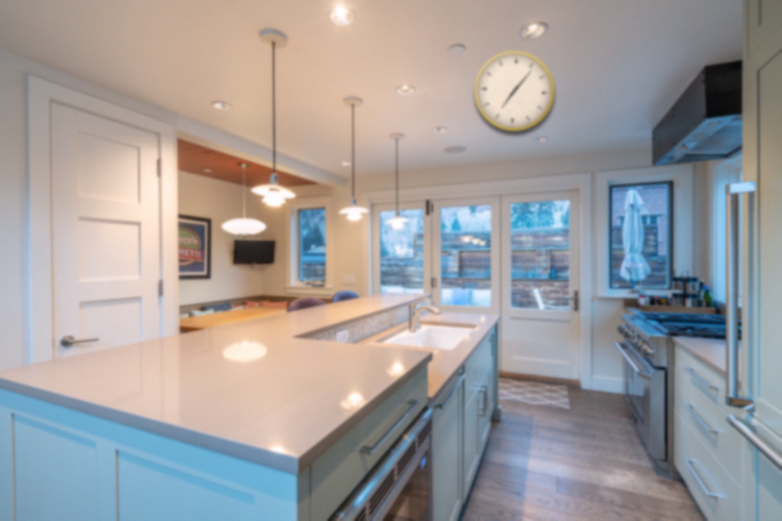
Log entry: 7:06
